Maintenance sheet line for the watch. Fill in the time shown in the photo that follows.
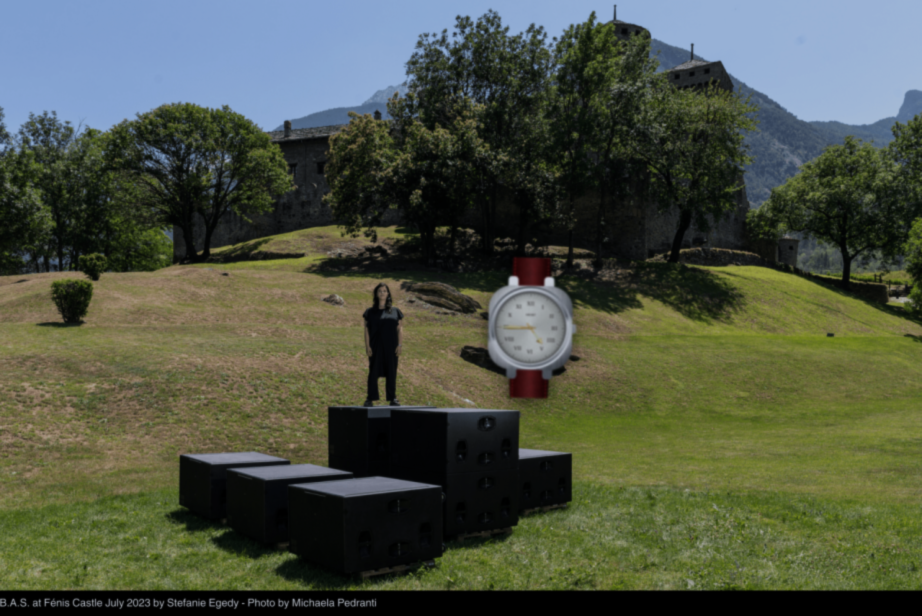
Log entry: 4:45
